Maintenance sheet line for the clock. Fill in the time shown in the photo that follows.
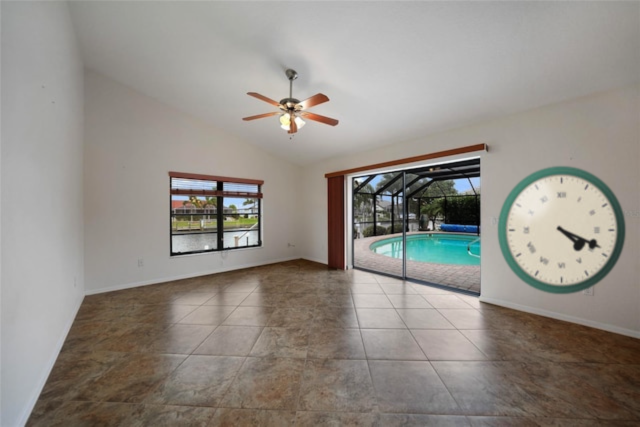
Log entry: 4:19
